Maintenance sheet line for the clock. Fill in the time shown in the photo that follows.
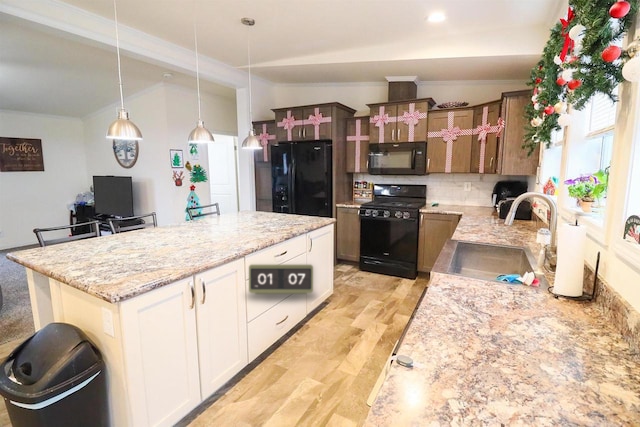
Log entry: 1:07
